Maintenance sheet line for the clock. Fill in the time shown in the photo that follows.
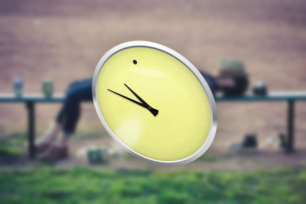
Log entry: 10:50
